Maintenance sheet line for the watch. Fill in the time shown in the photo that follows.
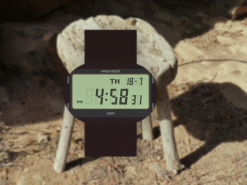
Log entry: 4:58:31
